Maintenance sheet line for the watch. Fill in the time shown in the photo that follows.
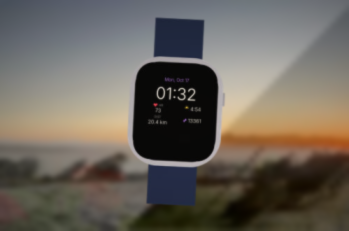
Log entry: 1:32
